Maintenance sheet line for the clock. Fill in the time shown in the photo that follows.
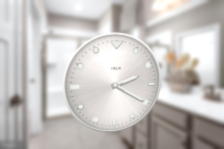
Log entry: 2:20
